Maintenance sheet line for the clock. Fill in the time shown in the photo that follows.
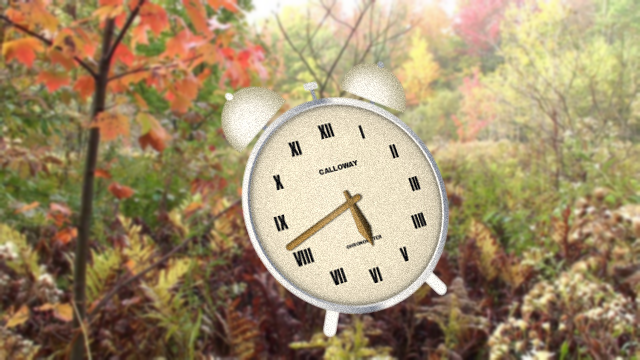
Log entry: 5:42
